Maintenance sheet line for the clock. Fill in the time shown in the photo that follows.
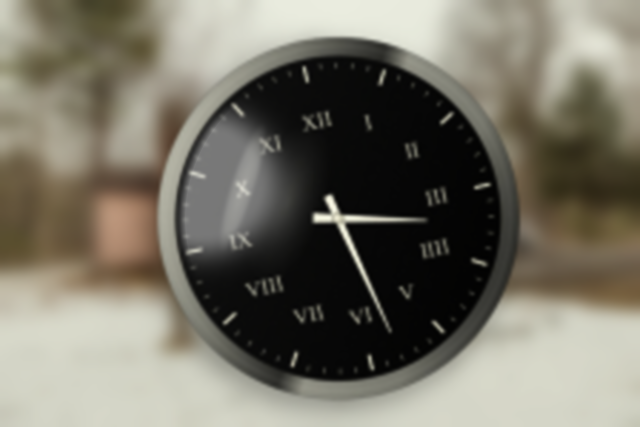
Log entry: 3:28
